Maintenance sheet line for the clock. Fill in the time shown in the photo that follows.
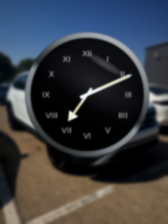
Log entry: 7:11
